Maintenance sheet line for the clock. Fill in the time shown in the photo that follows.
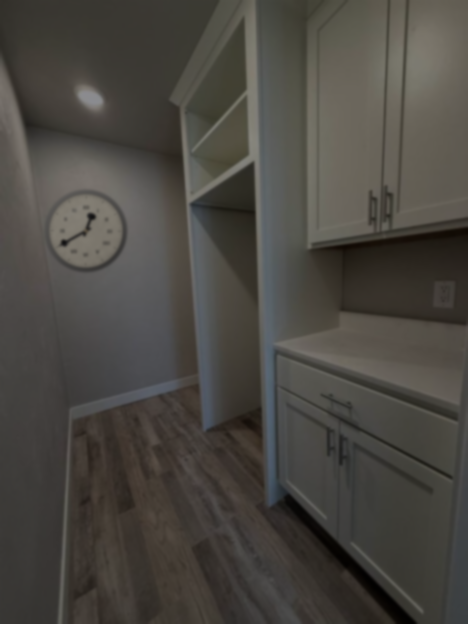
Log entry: 12:40
